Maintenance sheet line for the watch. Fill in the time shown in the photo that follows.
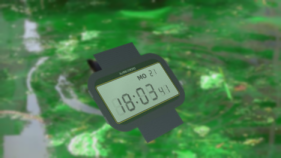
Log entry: 18:03:41
